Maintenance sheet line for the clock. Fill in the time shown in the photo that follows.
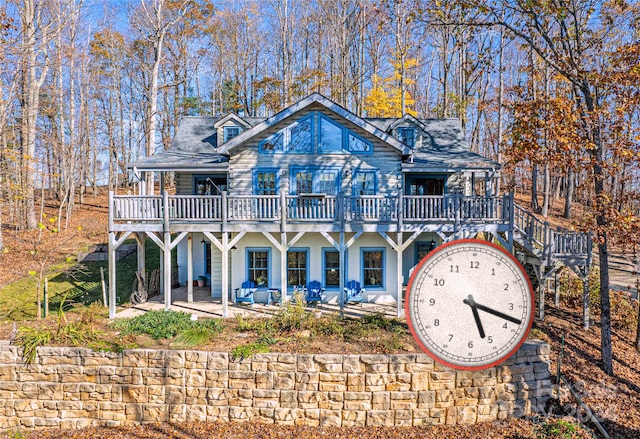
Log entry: 5:18
